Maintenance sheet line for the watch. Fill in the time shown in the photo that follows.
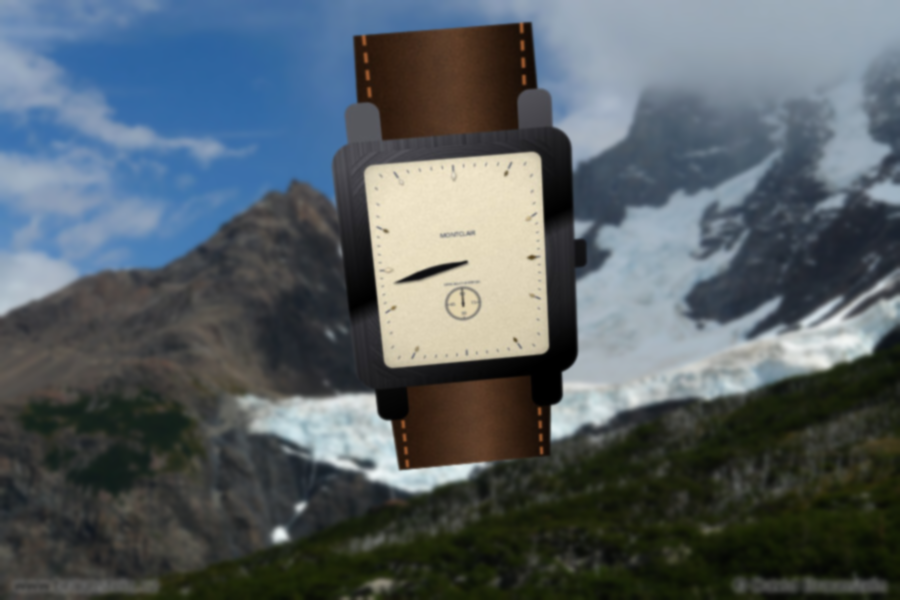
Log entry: 8:43
